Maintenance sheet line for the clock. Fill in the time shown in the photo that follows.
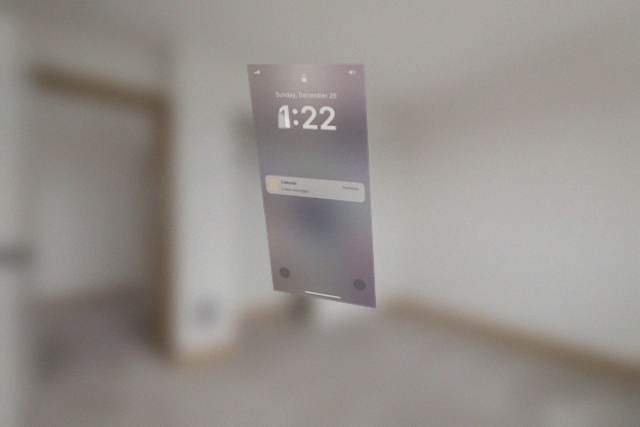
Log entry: 1:22
